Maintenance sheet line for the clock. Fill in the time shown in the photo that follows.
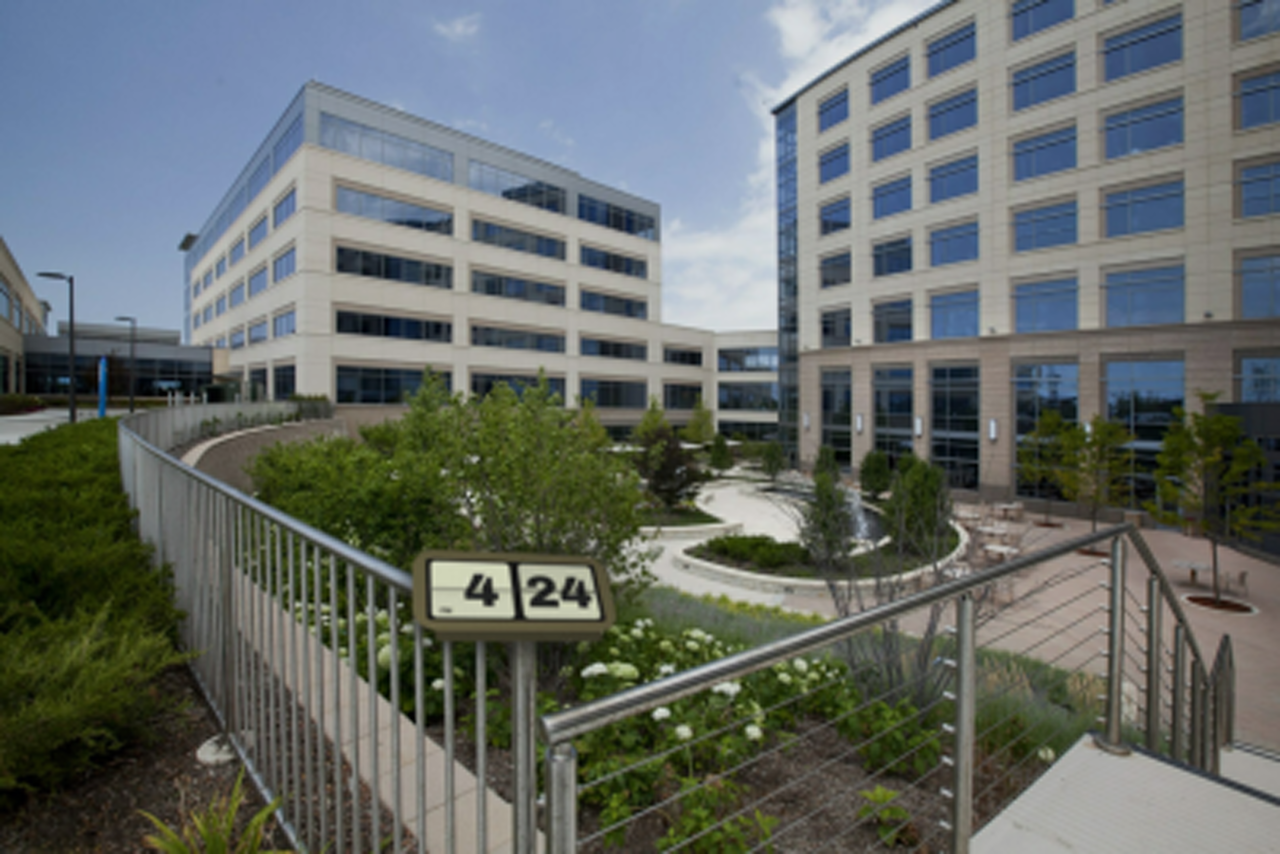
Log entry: 4:24
